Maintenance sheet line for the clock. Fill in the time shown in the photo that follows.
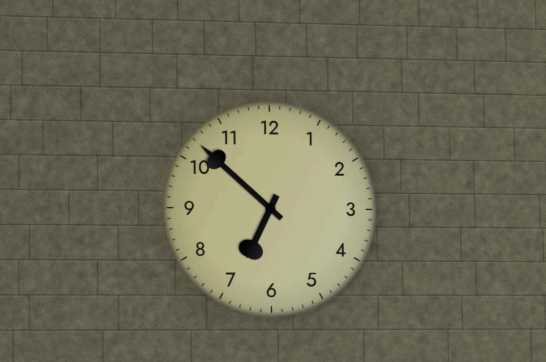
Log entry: 6:52
